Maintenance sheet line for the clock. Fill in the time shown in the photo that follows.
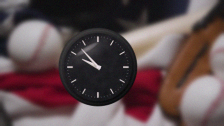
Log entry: 9:53
